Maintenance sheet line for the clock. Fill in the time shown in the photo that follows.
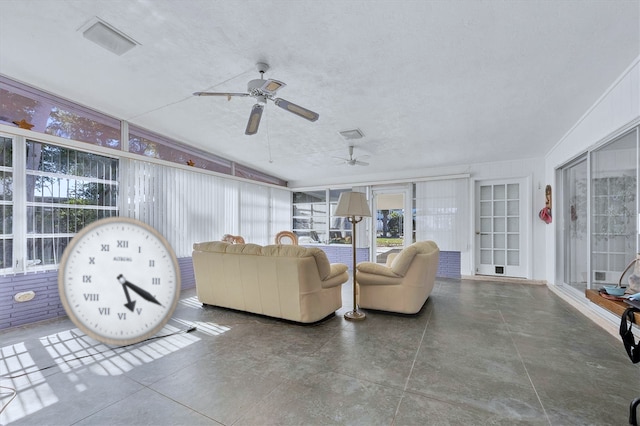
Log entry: 5:20
